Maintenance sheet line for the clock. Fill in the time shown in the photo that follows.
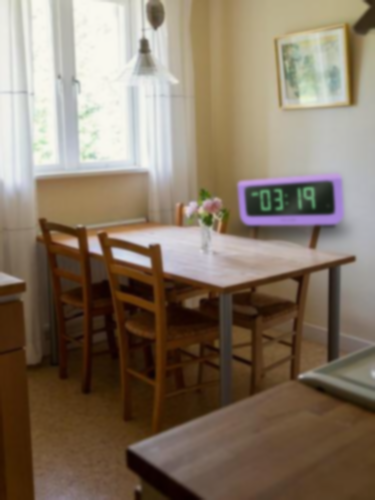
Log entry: 3:19
